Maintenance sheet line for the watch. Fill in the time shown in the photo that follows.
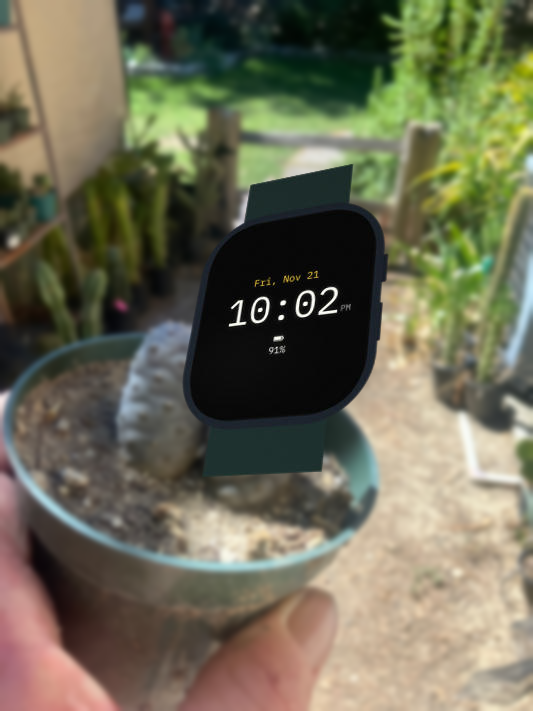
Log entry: 10:02
